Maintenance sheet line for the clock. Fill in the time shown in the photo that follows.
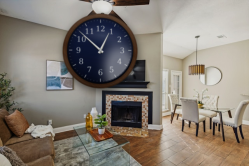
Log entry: 12:52
